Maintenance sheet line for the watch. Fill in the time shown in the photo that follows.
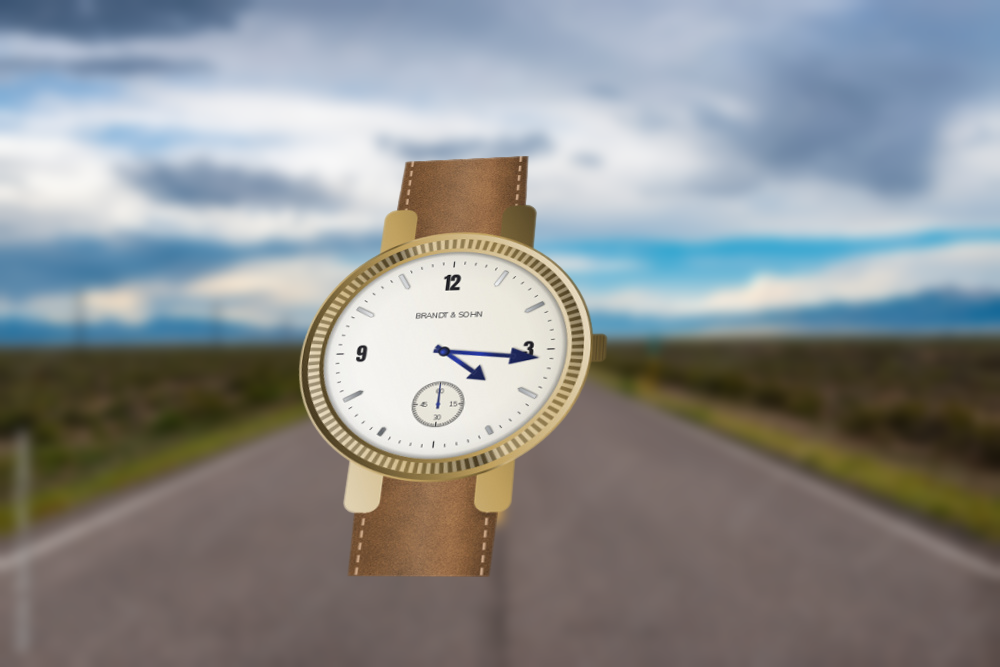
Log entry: 4:16
